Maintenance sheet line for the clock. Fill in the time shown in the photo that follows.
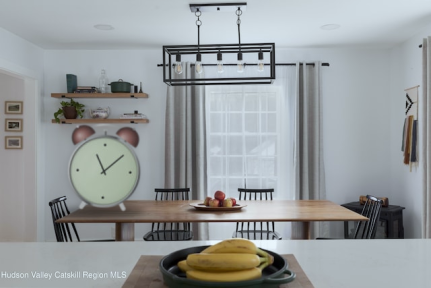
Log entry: 11:08
